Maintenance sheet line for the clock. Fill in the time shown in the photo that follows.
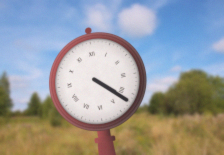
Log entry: 4:22
